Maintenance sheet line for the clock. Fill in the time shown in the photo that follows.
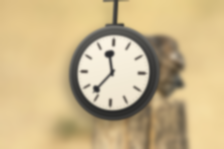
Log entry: 11:37
